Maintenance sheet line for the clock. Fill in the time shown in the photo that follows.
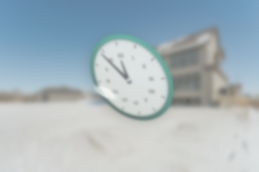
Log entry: 11:54
